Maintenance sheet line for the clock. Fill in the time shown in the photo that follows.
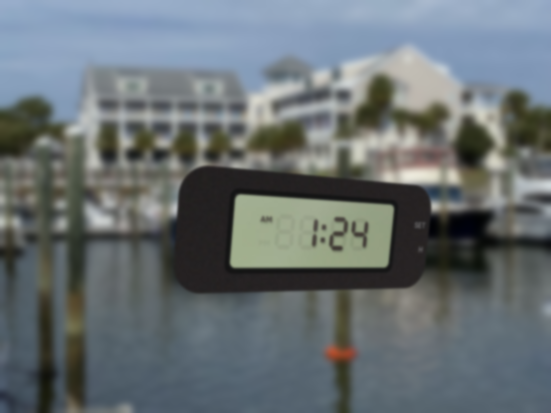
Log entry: 1:24
